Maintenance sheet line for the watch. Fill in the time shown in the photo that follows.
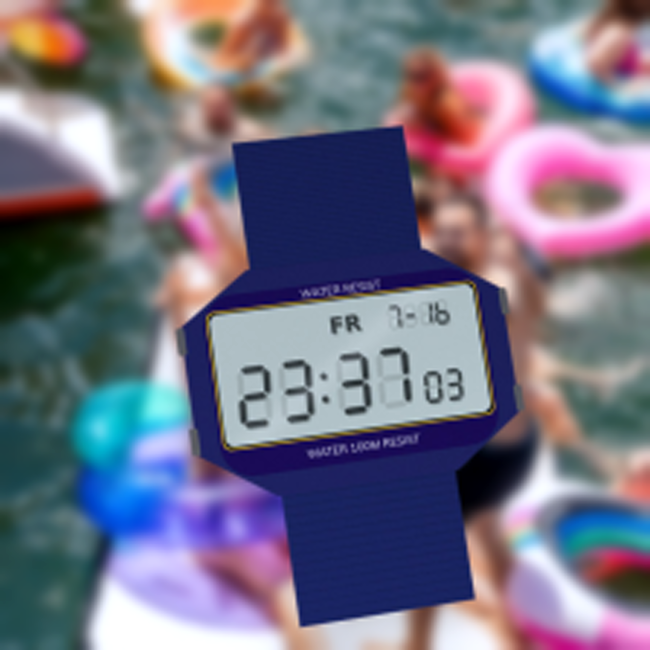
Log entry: 23:37:03
